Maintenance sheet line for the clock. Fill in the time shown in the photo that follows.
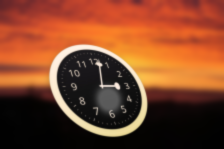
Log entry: 3:02
